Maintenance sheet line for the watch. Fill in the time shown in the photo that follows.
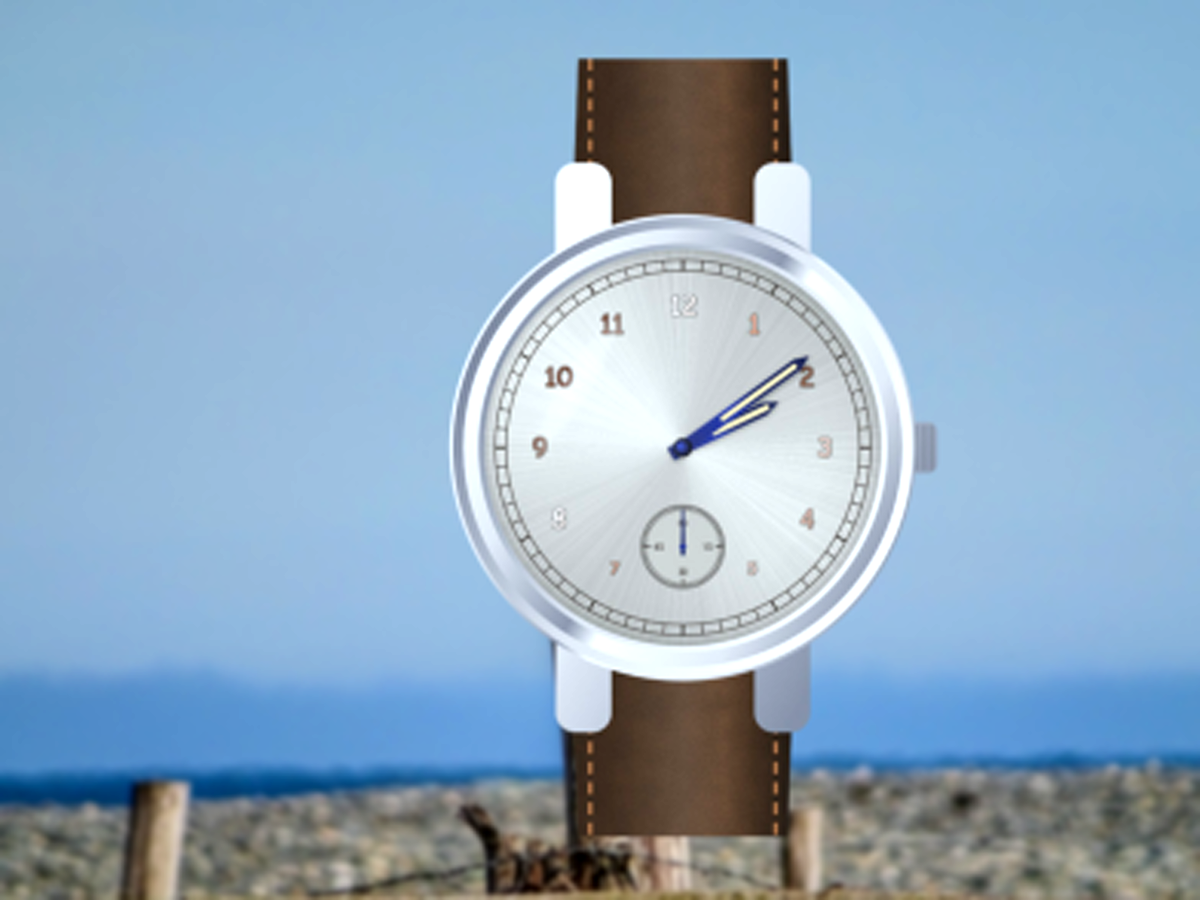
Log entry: 2:09
